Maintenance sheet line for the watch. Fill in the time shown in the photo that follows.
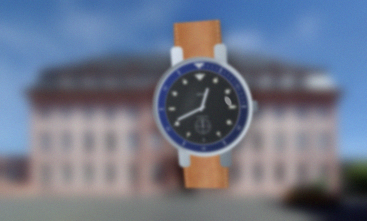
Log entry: 12:41
